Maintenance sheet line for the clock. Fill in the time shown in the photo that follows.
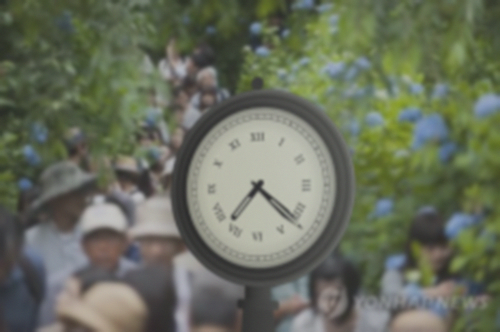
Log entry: 7:22
